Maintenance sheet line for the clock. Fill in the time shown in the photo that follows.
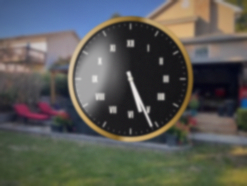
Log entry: 5:26
